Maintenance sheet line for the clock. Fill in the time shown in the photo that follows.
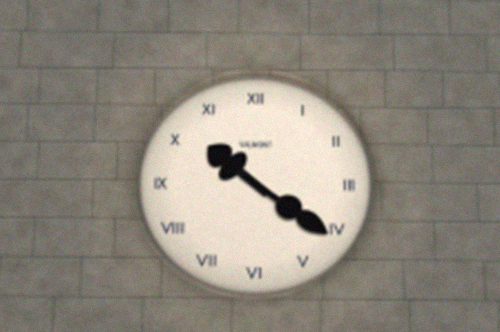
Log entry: 10:21
